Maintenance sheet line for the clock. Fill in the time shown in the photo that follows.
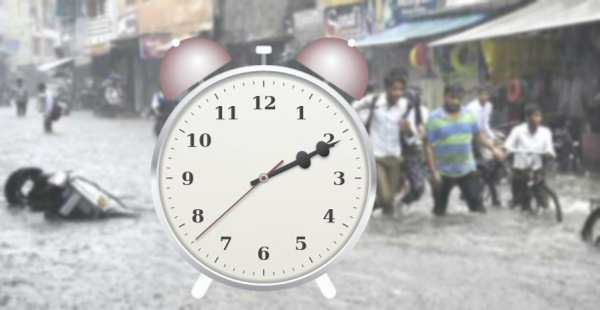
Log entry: 2:10:38
